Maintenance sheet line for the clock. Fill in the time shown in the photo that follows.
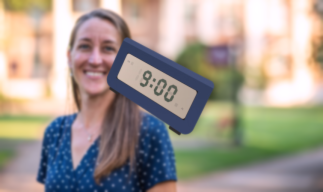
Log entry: 9:00
